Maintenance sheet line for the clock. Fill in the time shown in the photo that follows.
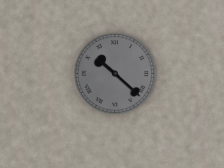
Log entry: 10:22
